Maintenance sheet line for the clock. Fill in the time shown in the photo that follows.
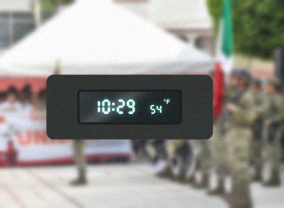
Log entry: 10:29
